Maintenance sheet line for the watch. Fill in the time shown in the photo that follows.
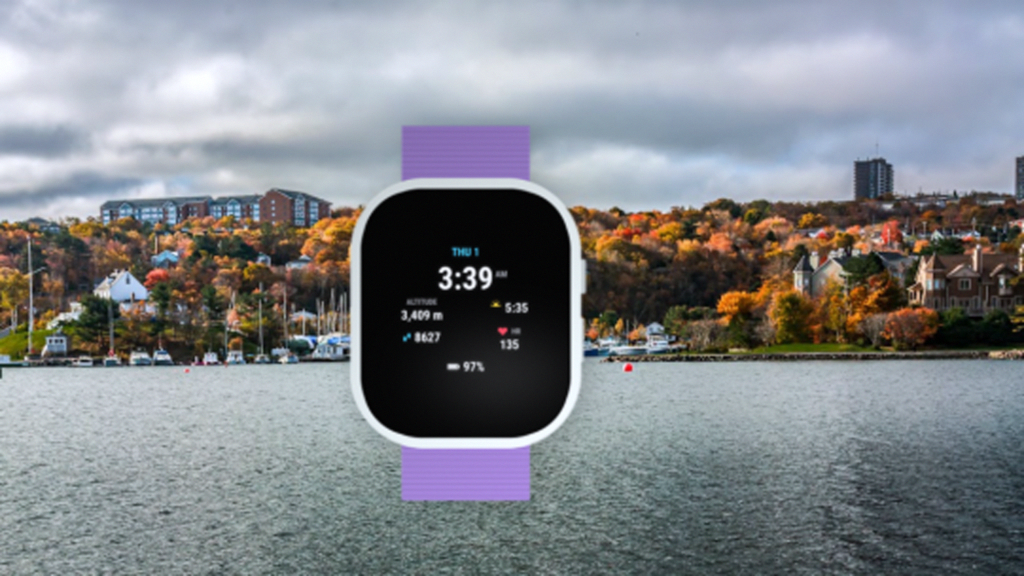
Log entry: 3:39
